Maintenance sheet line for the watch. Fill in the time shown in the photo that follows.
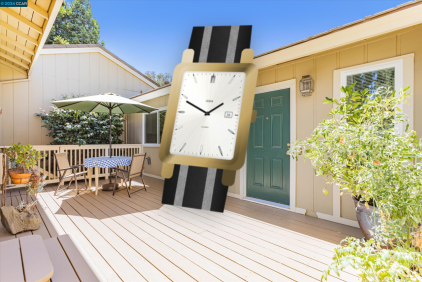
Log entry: 1:49
